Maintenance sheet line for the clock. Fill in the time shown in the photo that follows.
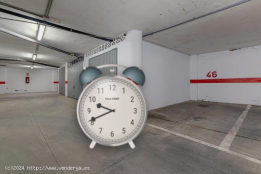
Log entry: 9:41
